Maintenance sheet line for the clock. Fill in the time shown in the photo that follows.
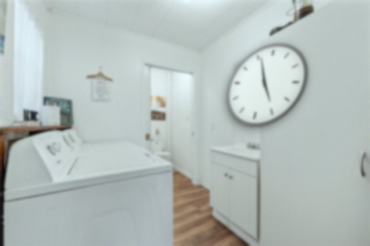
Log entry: 4:56
